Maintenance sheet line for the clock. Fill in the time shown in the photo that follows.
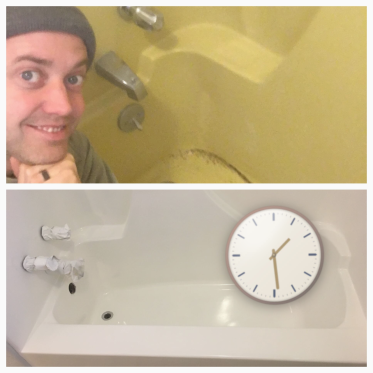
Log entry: 1:29
